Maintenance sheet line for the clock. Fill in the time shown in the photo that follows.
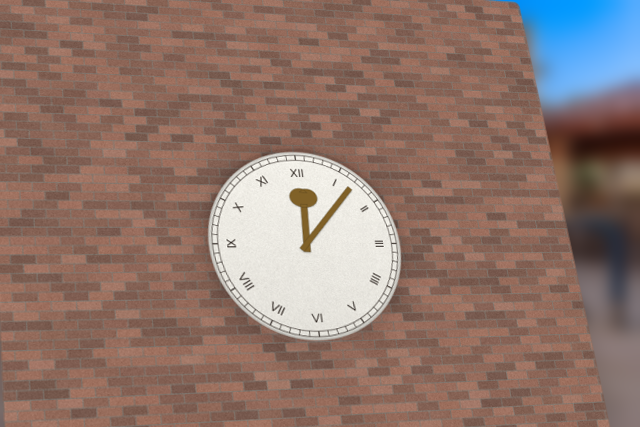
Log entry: 12:07
